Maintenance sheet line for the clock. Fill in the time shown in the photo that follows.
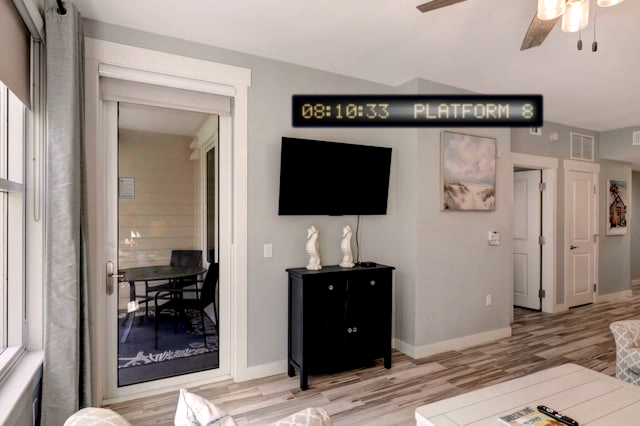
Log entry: 8:10:33
